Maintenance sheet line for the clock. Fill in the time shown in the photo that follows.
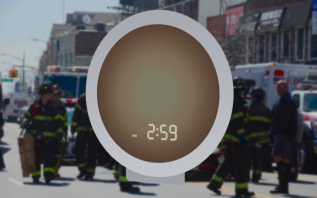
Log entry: 2:59
